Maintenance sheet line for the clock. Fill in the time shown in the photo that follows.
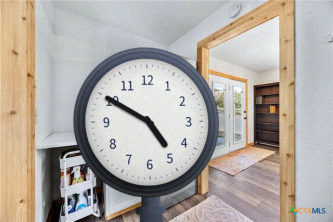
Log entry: 4:50
